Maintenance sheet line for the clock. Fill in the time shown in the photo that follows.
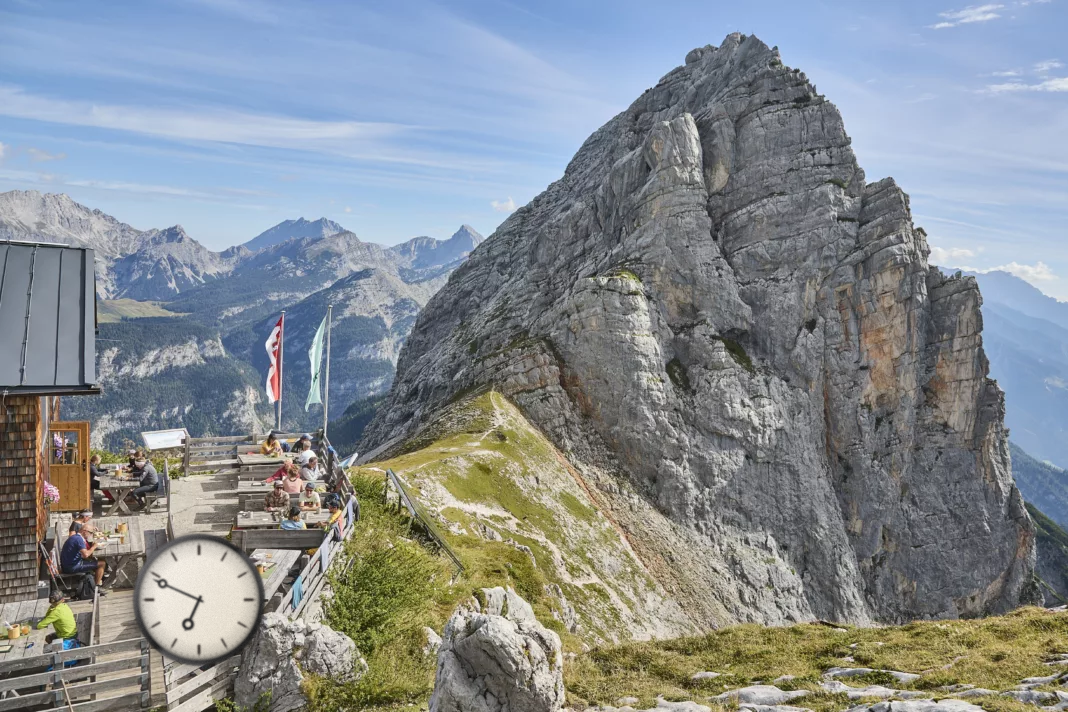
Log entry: 6:49
